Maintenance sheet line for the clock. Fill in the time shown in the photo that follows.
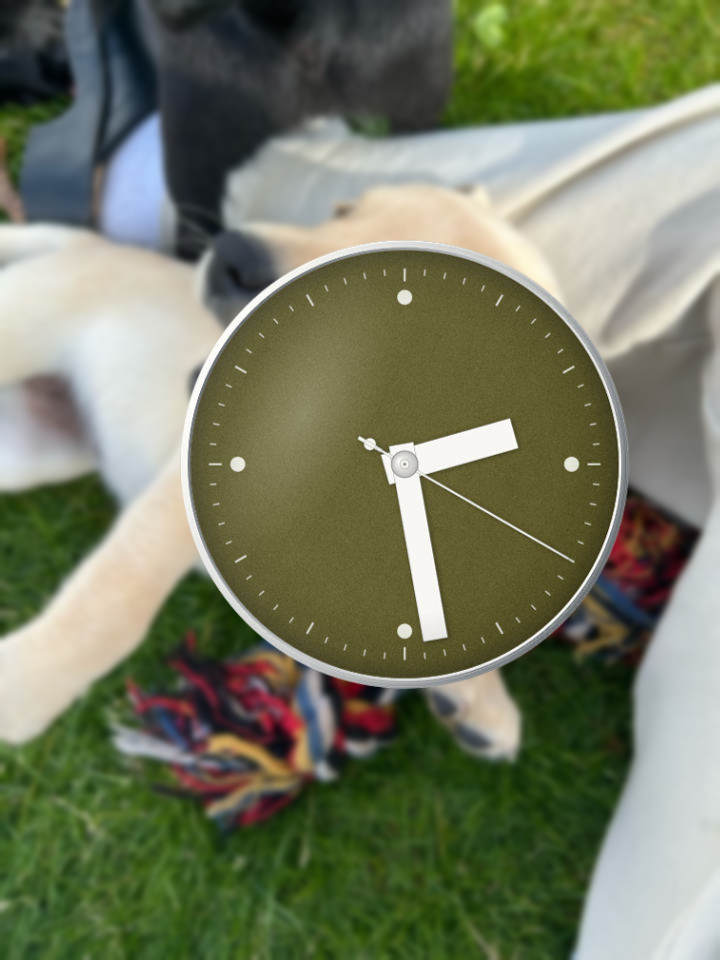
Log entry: 2:28:20
